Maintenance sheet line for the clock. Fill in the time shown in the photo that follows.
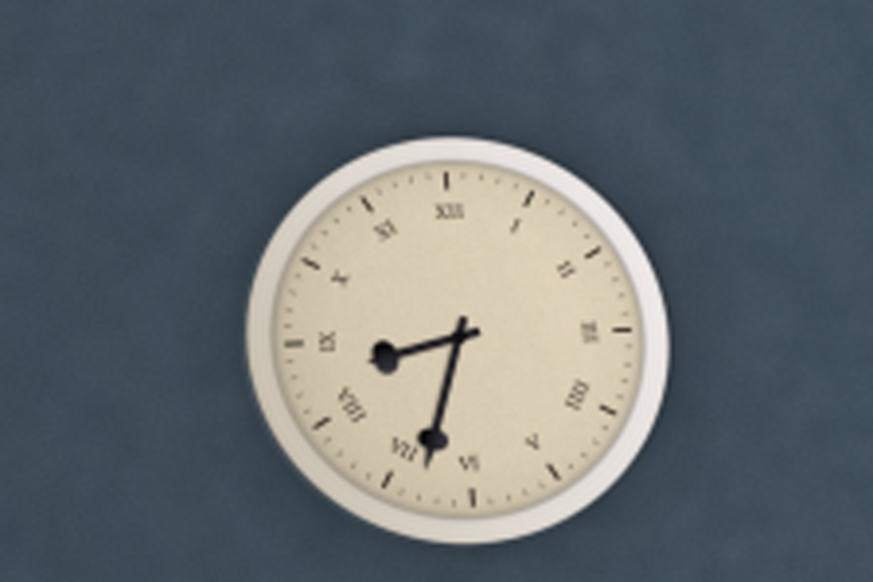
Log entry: 8:33
